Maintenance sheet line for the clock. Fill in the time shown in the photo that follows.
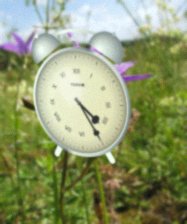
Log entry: 4:25
